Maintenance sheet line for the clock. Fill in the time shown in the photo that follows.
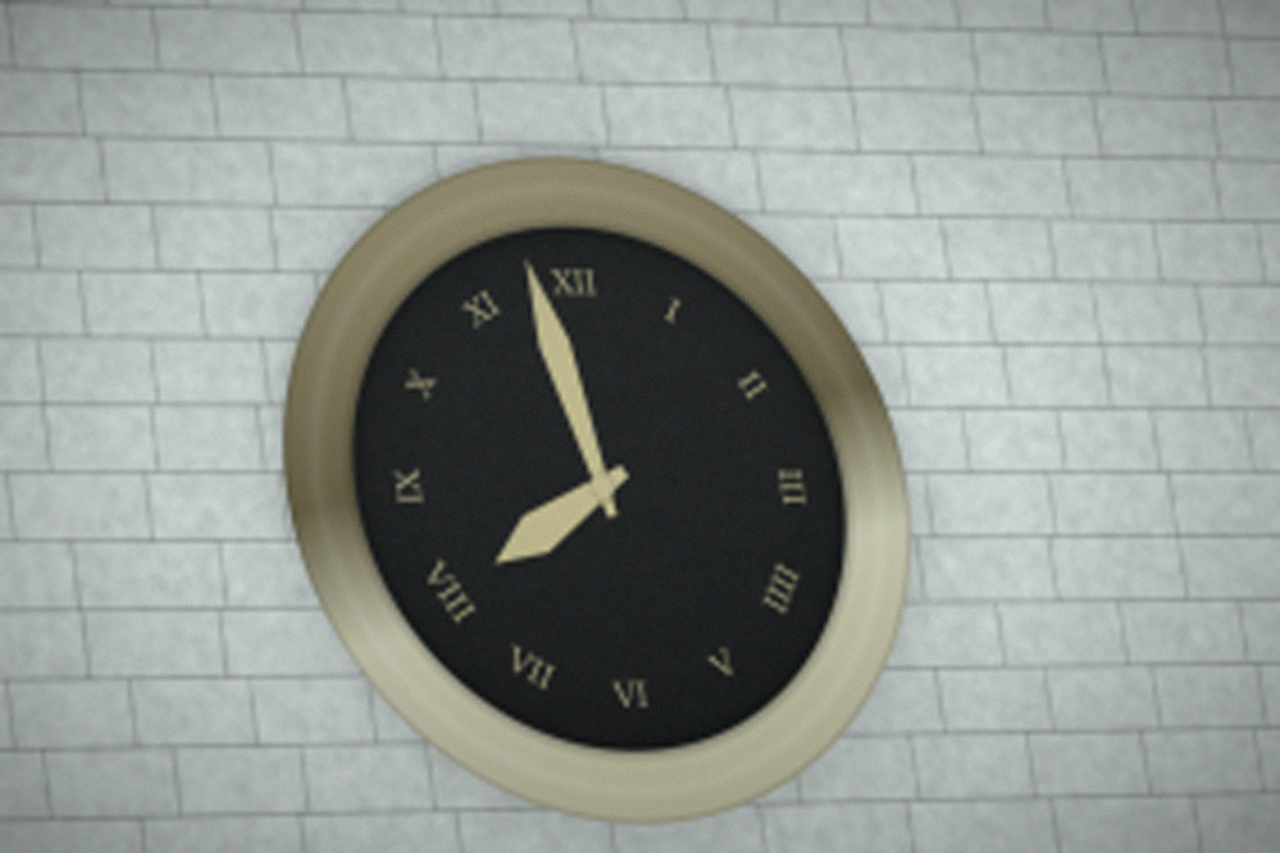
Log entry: 7:58
